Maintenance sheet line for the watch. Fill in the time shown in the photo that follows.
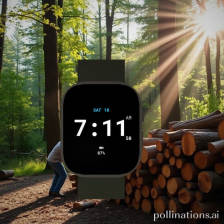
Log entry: 7:11
